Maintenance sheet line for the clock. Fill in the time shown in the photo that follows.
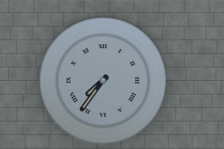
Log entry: 7:36
